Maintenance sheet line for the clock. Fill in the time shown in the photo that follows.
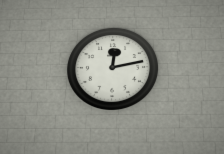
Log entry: 12:13
